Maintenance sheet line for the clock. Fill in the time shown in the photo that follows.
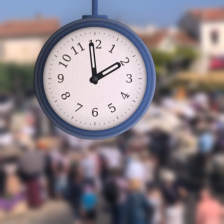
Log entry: 1:59
